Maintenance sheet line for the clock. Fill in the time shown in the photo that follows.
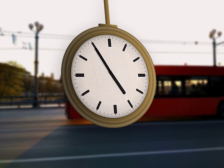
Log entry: 4:55
